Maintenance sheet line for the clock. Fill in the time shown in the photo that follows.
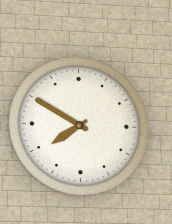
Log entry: 7:50
